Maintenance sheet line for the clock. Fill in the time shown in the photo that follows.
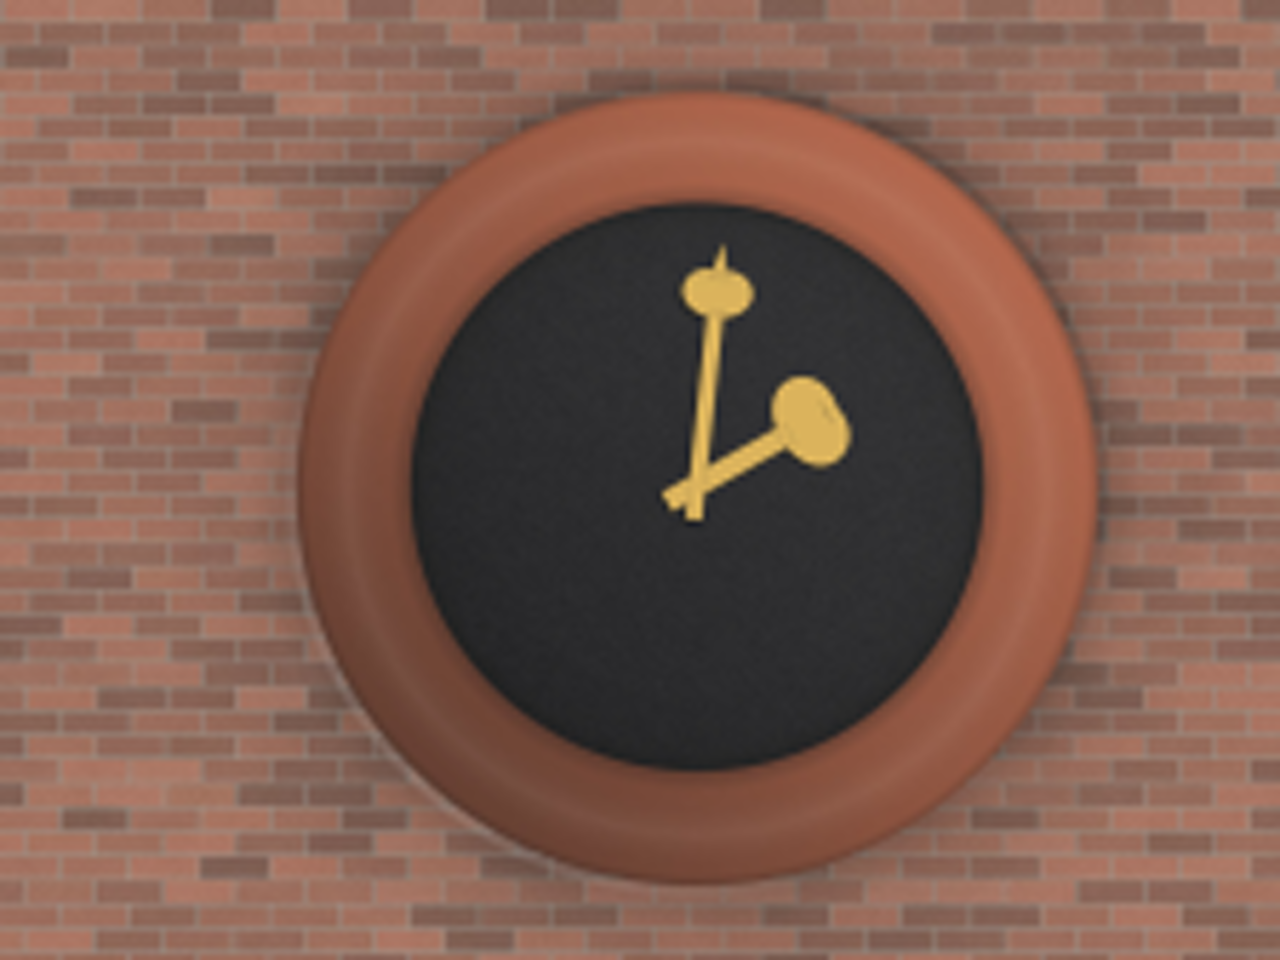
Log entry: 2:01
